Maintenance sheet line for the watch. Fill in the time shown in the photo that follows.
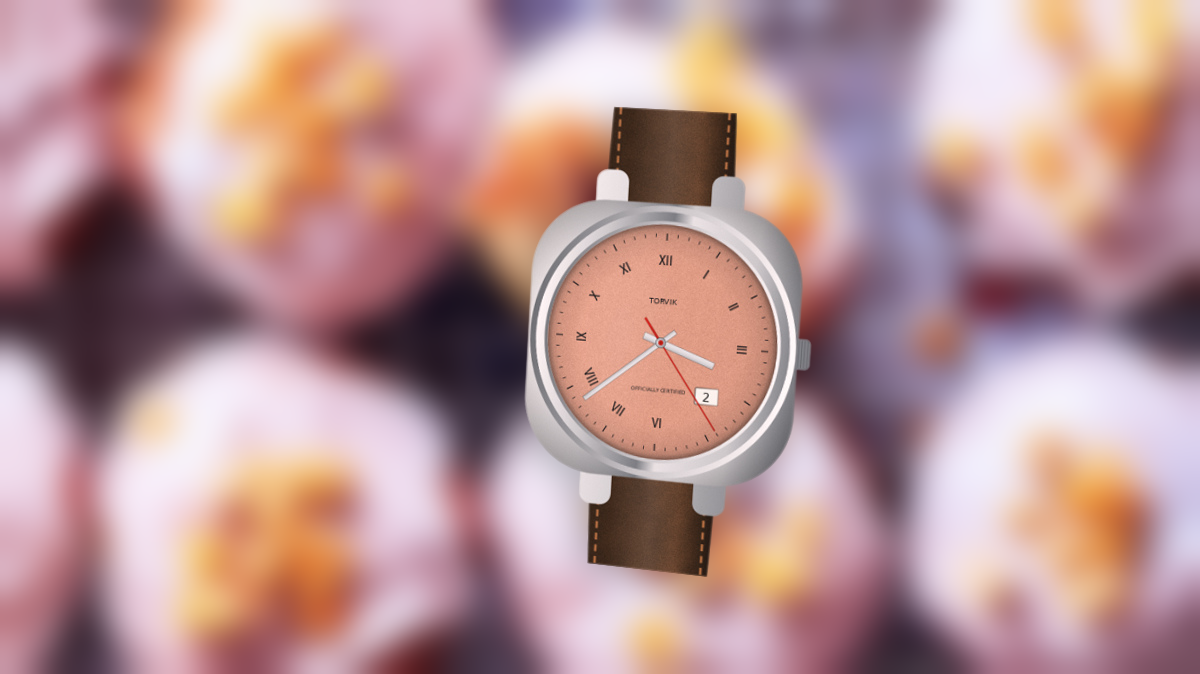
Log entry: 3:38:24
